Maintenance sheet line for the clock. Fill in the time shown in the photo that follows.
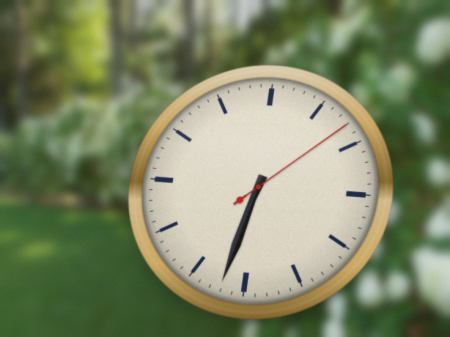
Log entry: 6:32:08
